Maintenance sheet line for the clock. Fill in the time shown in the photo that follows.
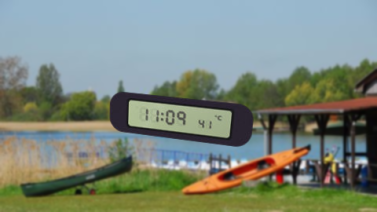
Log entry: 11:09
